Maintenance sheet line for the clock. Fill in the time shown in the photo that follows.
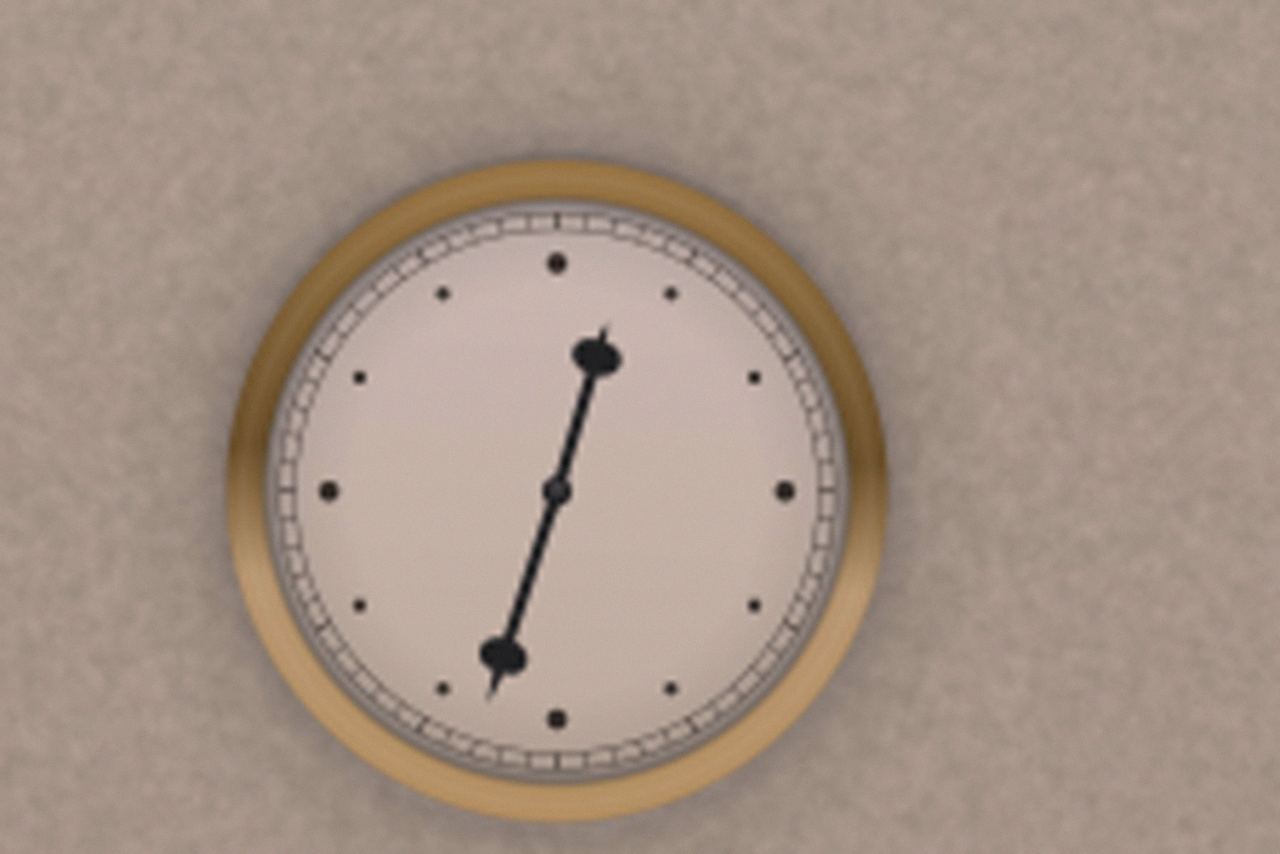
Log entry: 12:33
